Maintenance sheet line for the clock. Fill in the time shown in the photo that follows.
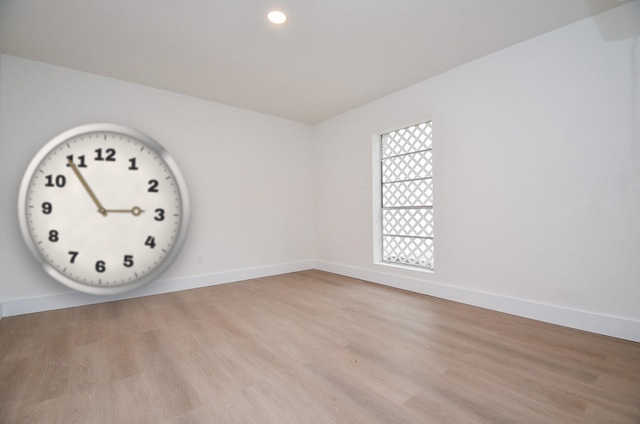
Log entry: 2:54
